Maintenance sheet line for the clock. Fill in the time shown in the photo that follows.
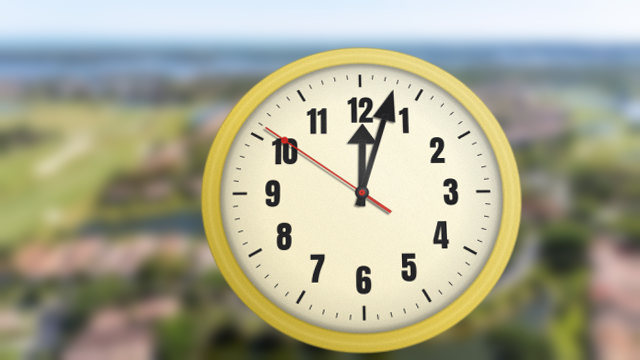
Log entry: 12:02:51
